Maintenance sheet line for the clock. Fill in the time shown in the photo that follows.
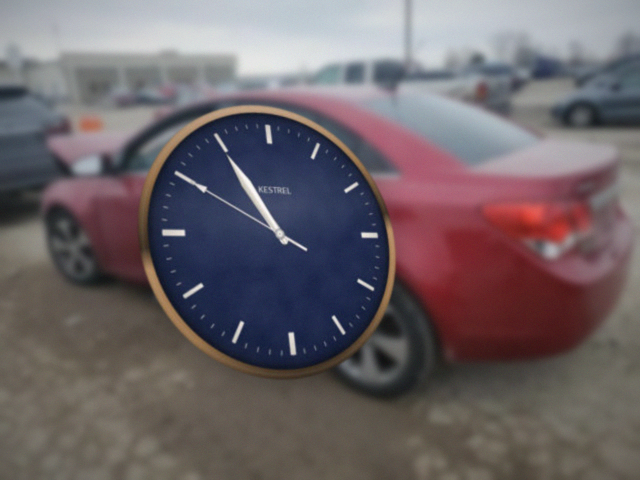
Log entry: 10:54:50
